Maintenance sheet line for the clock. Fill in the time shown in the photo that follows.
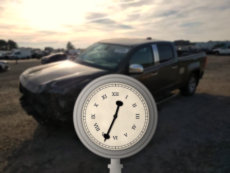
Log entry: 12:34
